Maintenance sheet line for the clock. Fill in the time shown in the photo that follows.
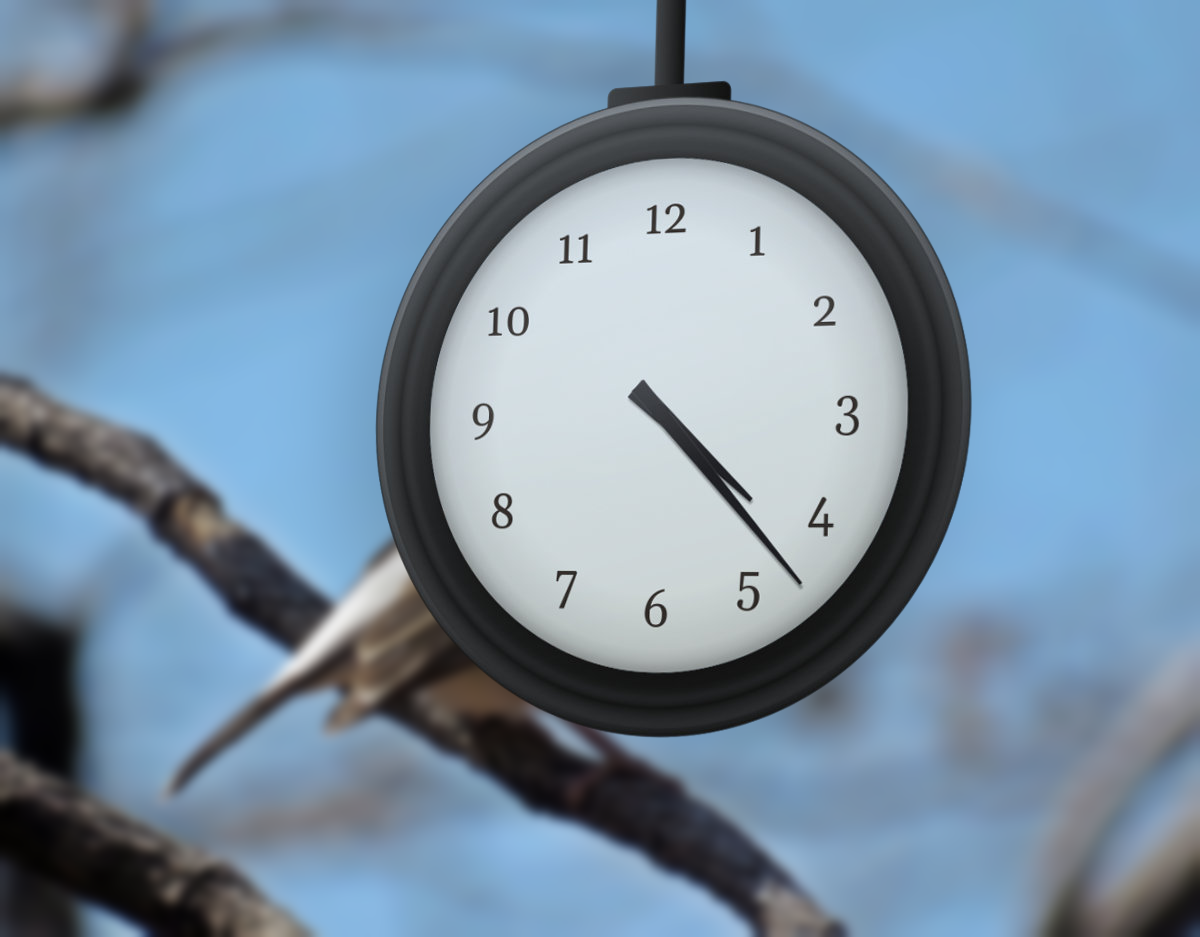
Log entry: 4:23
